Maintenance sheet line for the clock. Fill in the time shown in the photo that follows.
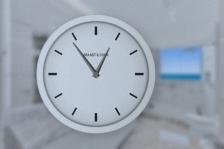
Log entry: 12:54
